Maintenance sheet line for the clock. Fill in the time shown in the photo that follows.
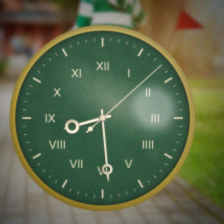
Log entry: 8:29:08
